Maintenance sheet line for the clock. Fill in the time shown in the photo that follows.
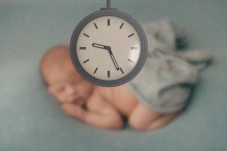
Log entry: 9:26
